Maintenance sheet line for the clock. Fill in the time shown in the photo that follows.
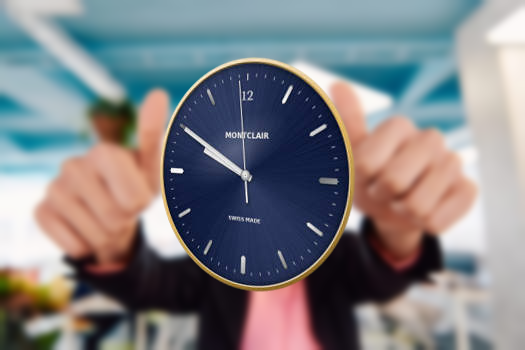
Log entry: 9:49:59
